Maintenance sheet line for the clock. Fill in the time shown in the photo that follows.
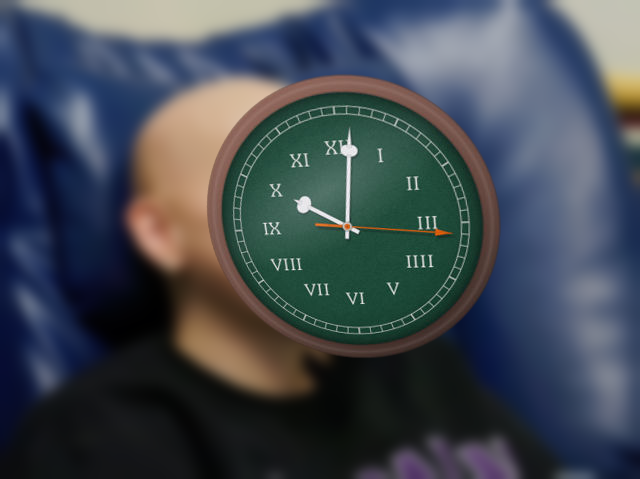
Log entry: 10:01:16
